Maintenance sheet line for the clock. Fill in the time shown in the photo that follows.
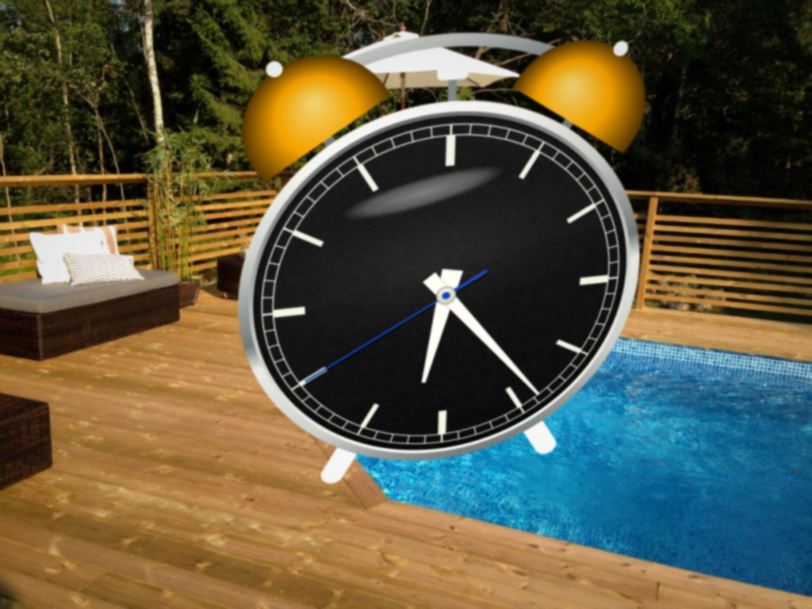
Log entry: 6:23:40
